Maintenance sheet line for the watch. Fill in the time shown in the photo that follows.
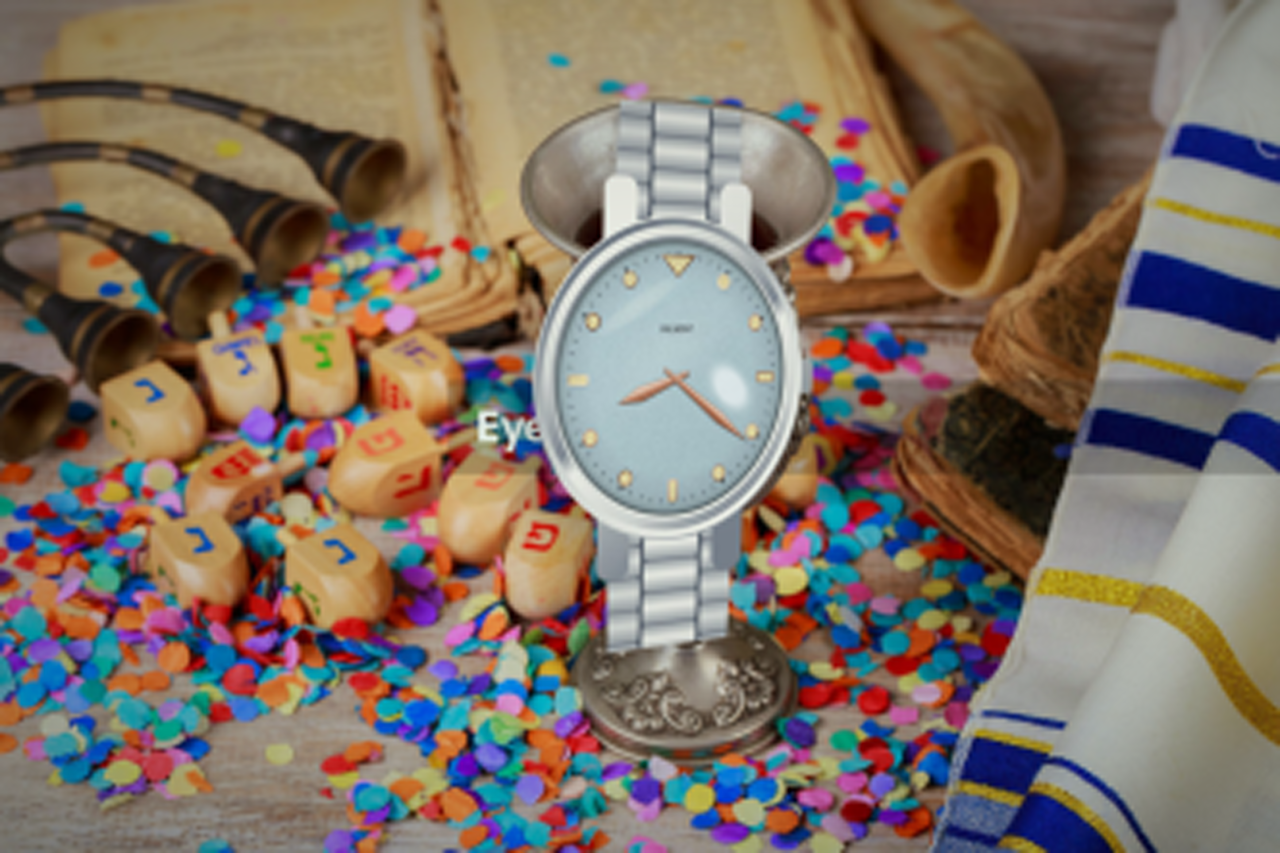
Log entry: 8:21
